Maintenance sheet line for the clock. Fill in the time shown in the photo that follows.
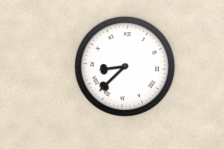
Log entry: 8:37
